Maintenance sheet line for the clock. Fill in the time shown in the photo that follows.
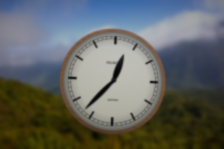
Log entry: 12:37
